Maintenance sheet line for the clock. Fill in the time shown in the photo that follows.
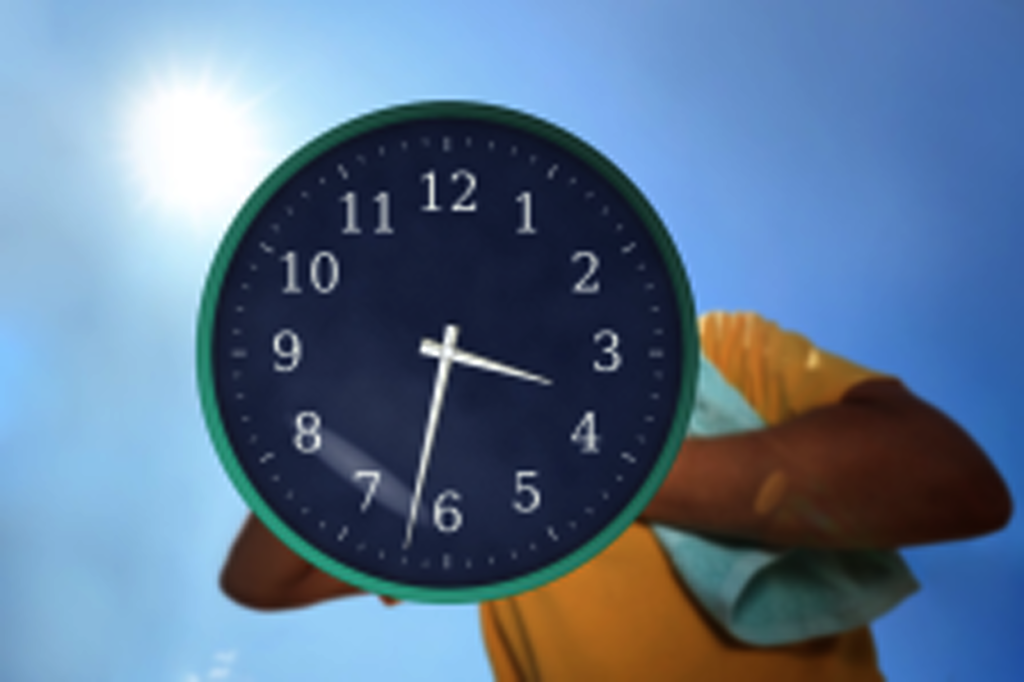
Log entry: 3:32
